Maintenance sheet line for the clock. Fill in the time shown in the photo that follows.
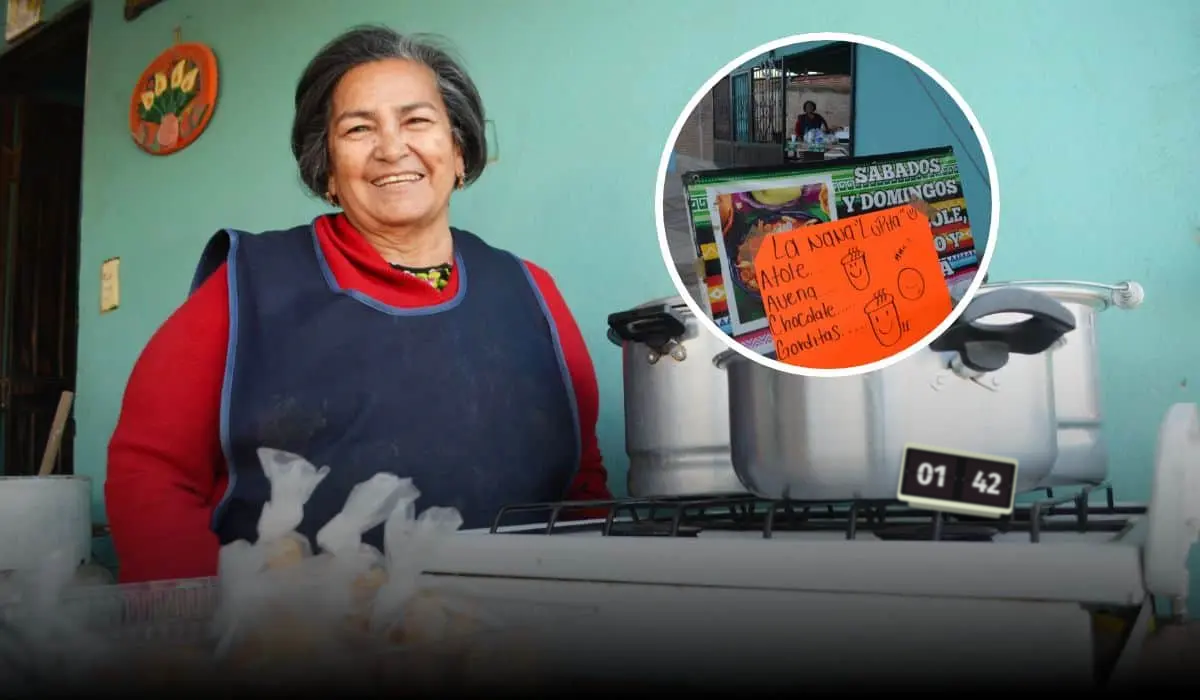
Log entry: 1:42
